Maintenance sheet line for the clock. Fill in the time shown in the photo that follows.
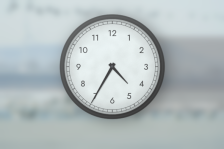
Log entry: 4:35
